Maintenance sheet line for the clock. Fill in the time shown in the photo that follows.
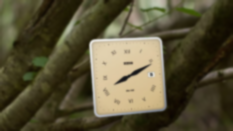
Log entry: 8:11
